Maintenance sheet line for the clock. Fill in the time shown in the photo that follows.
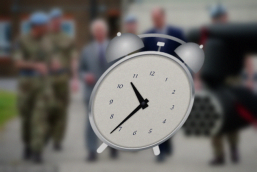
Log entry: 10:36
